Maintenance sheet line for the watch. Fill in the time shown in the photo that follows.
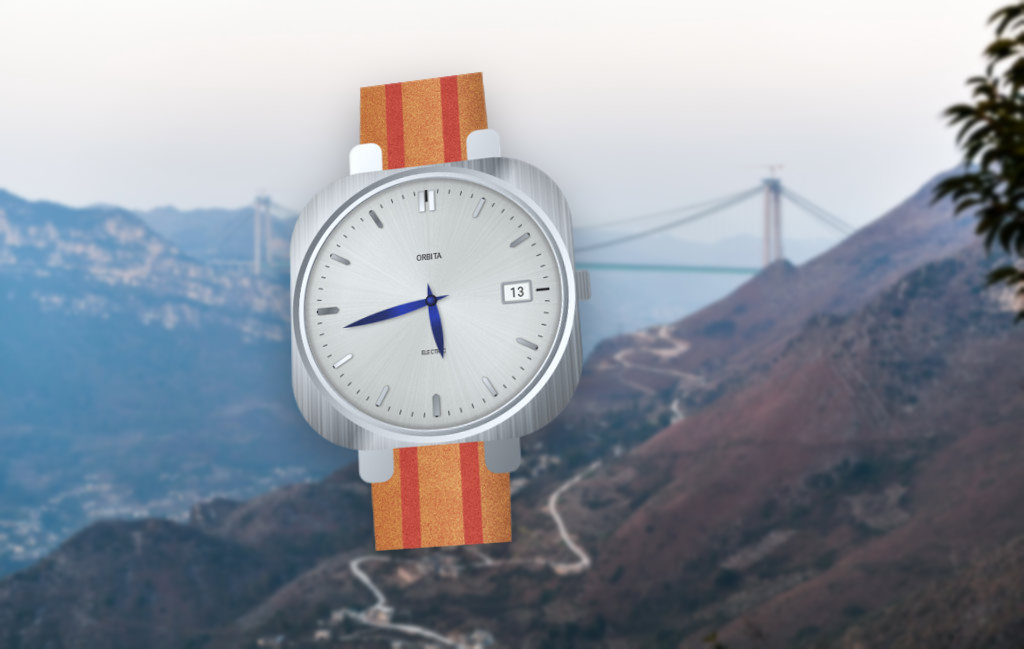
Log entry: 5:43
